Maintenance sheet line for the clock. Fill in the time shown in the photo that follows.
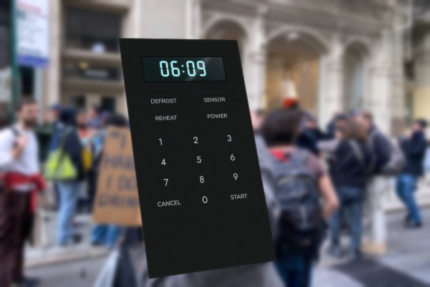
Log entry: 6:09
